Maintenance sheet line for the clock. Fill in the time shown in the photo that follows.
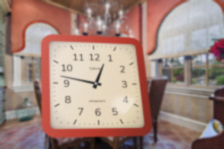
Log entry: 12:47
